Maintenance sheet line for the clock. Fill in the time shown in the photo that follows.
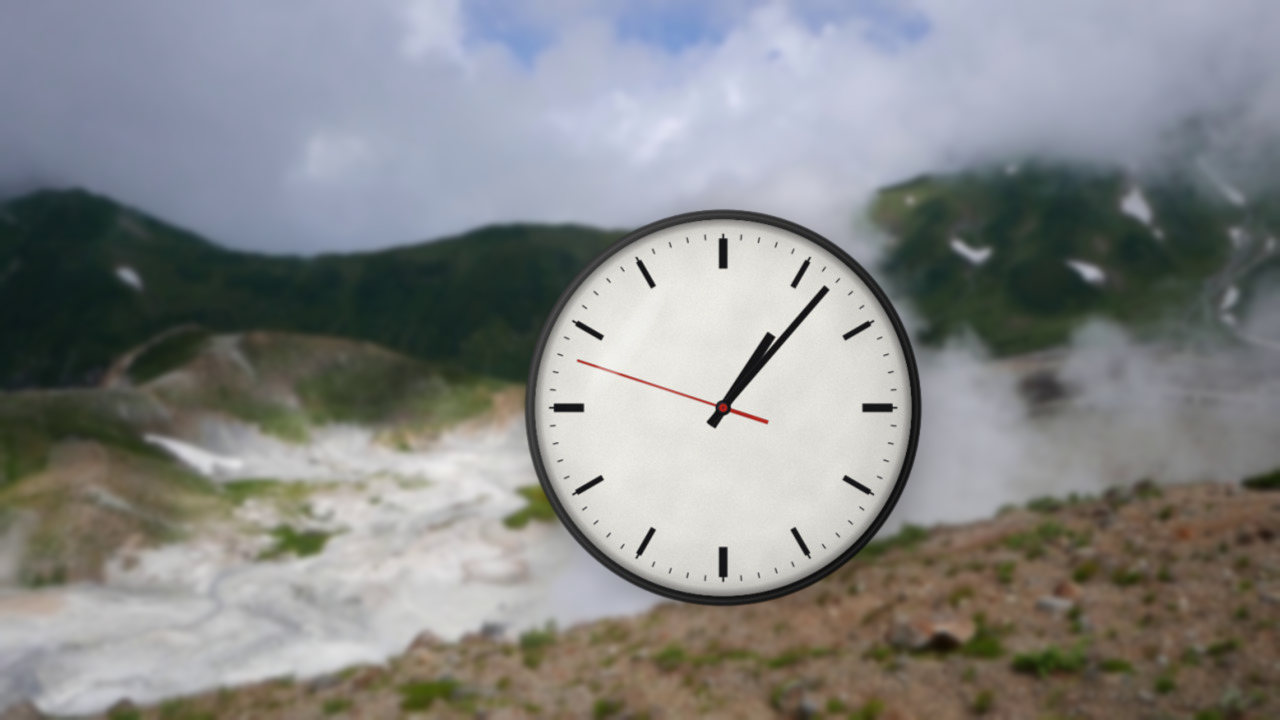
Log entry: 1:06:48
